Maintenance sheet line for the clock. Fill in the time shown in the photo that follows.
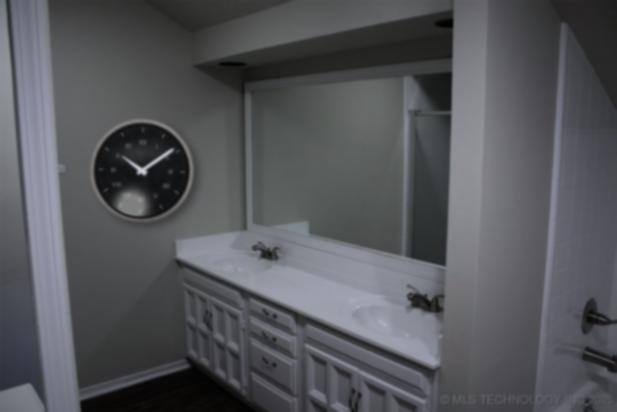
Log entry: 10:09
